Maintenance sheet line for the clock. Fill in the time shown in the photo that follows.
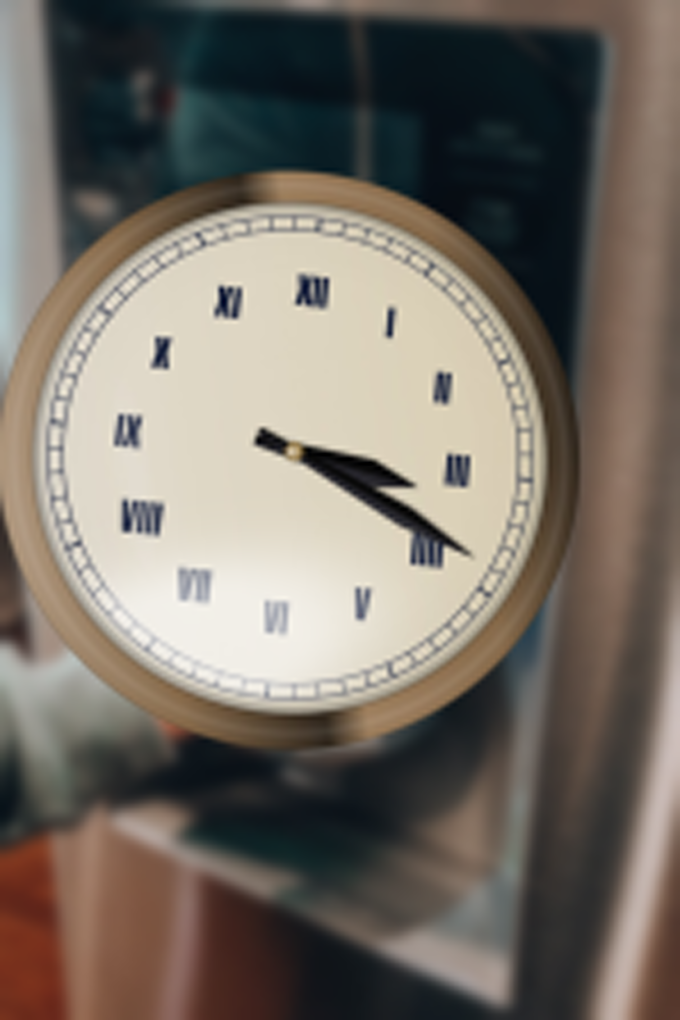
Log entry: 3:19
